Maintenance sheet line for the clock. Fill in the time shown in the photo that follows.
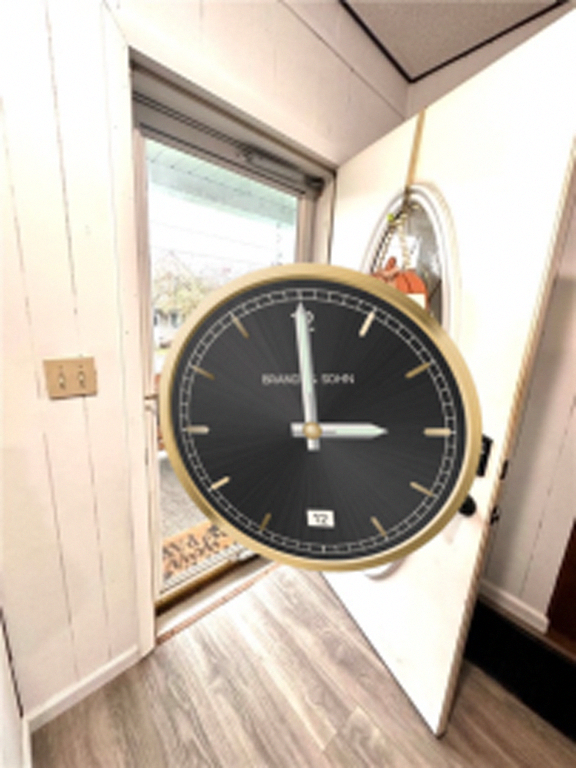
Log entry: 3:00
